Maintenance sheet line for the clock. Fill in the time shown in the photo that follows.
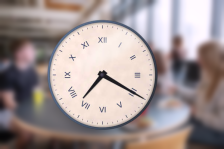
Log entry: 7:20
